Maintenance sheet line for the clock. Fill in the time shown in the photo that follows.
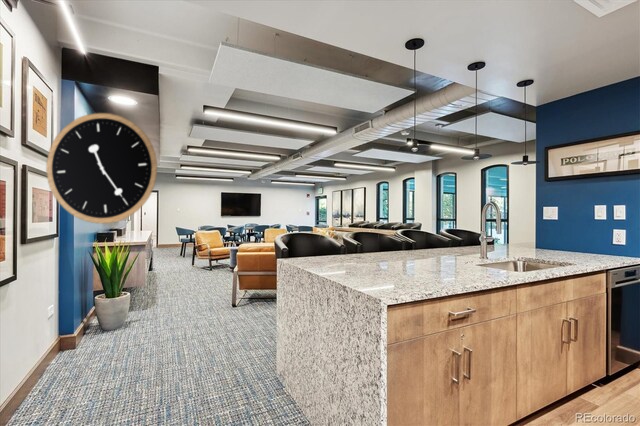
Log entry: 11:25
